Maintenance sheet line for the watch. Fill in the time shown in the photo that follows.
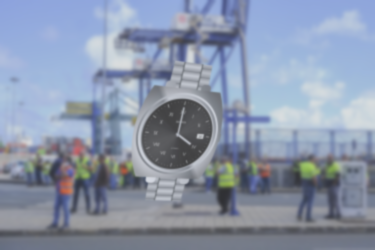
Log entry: 4:00
